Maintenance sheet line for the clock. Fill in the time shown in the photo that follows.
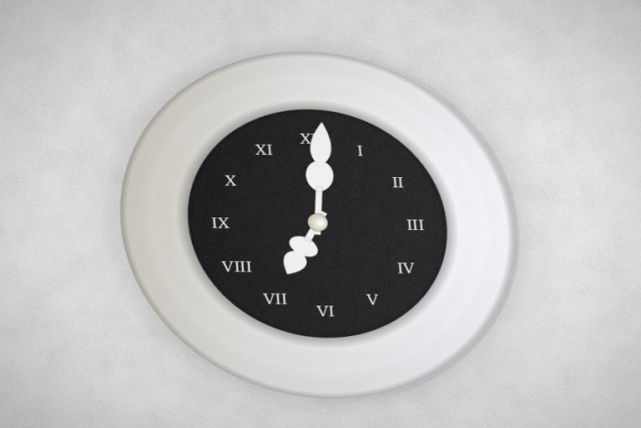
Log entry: 7:01
